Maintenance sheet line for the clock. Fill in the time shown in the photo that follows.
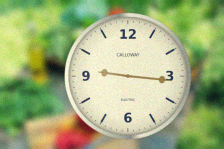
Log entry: 9:16
